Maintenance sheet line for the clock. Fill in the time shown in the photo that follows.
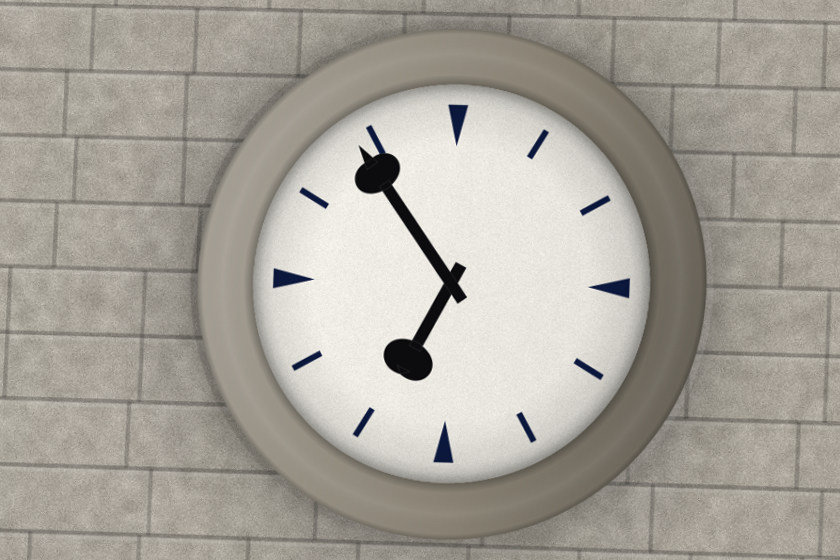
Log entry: 6:54
